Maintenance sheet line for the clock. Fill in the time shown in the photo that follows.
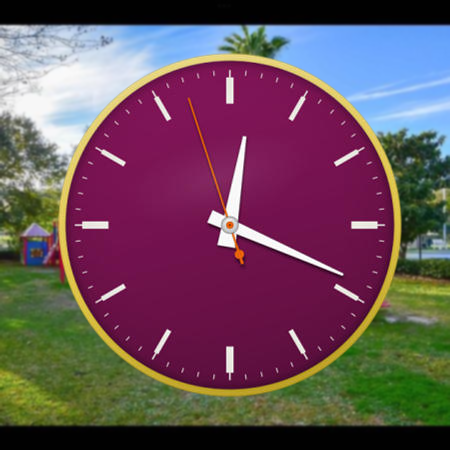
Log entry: 12:18:57
